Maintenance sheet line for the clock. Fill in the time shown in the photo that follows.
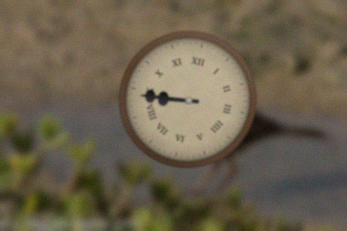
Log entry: 8:44
